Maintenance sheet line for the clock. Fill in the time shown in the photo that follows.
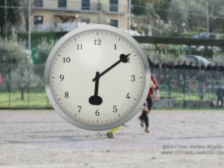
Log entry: 6:09
